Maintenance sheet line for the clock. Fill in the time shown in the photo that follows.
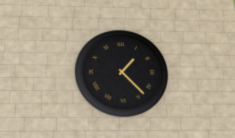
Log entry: 1:23
